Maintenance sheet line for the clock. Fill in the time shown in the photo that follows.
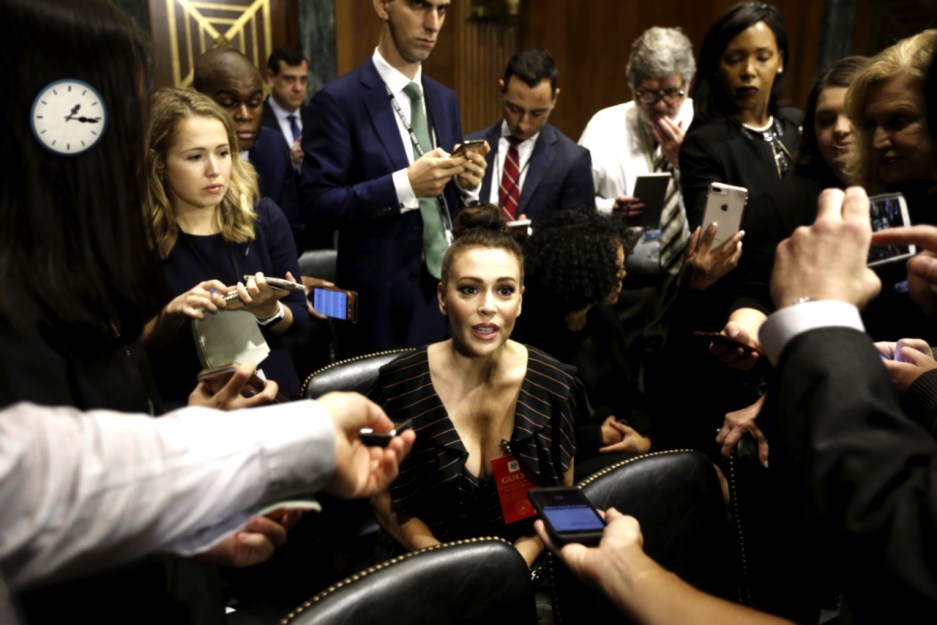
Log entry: 1:16
